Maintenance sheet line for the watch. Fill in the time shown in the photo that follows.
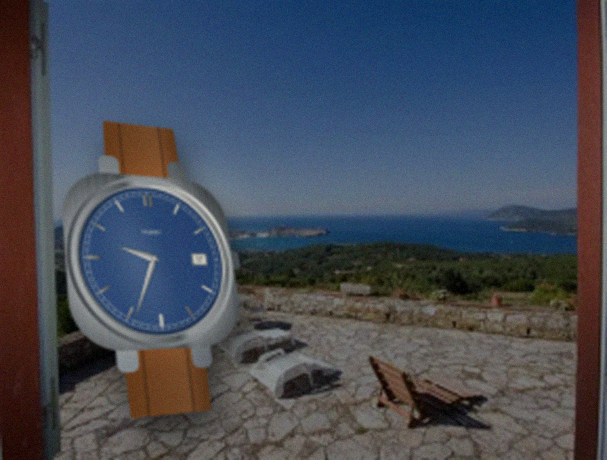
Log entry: 9:34
